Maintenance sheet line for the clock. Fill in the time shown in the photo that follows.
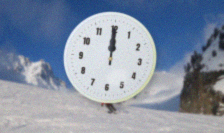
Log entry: 12:00
